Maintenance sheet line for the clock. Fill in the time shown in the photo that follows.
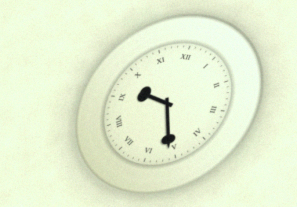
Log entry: 9:26
